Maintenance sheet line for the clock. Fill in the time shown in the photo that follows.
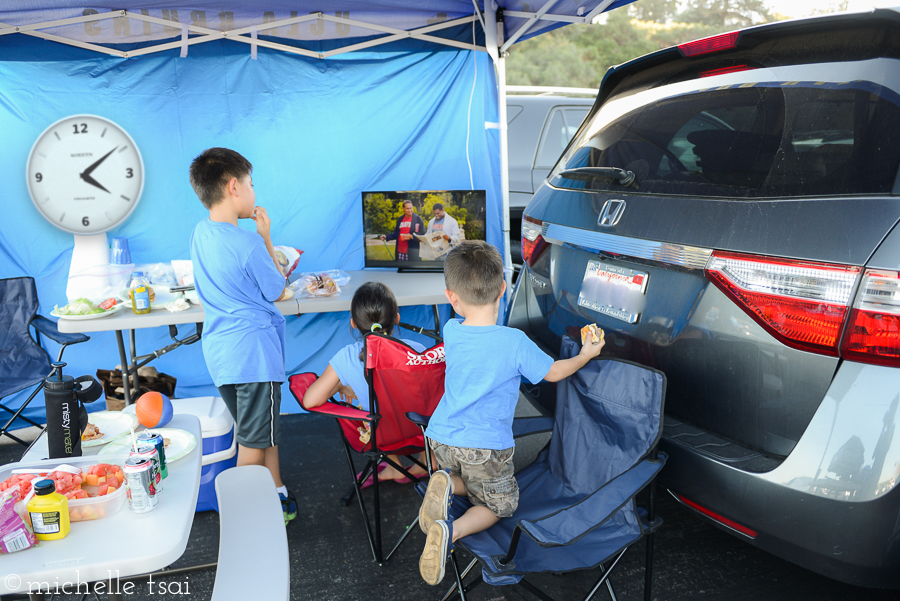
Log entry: 4:09
